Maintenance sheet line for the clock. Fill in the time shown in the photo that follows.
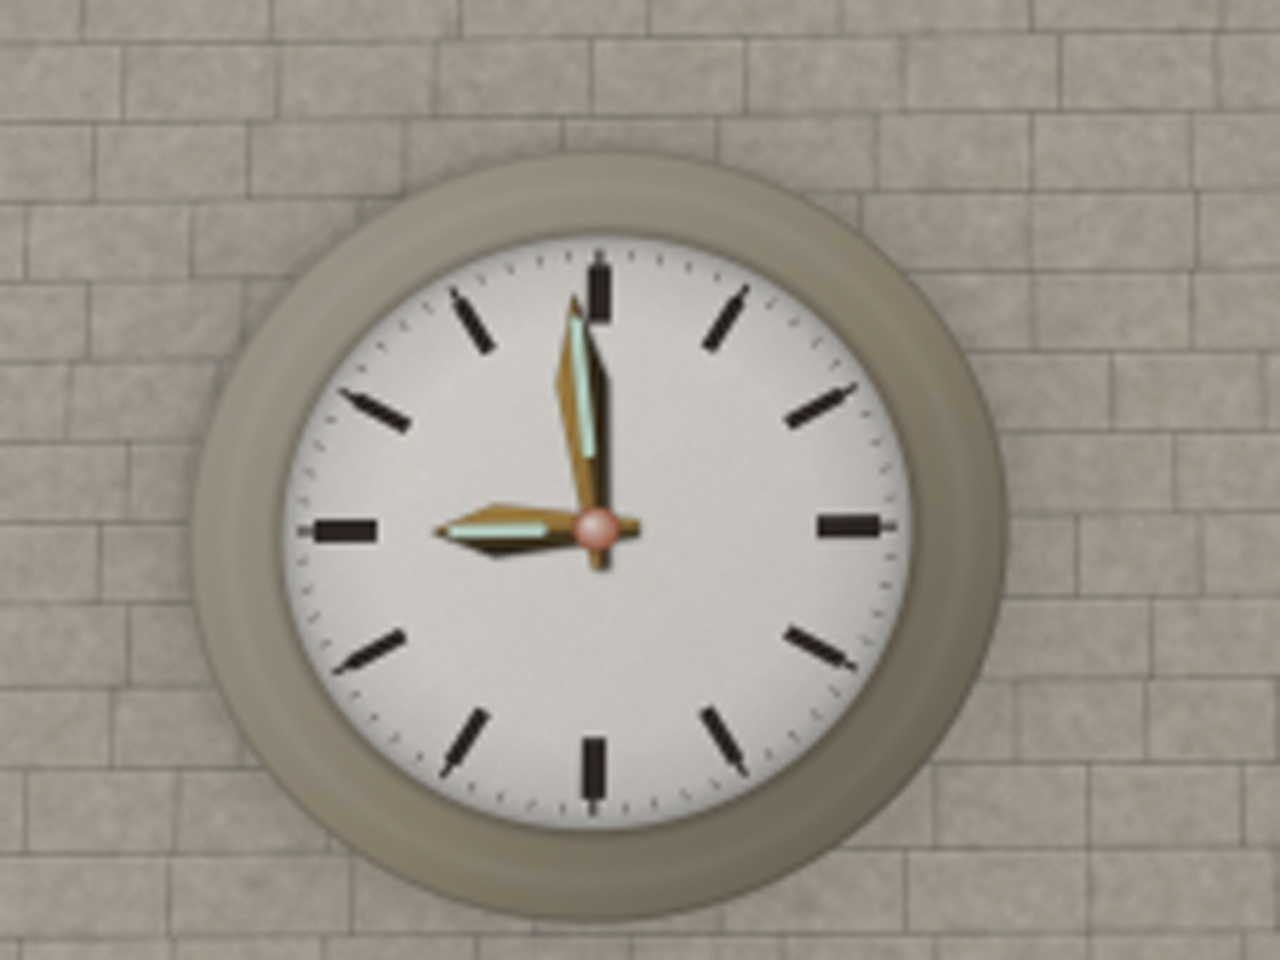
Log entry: 8:59
